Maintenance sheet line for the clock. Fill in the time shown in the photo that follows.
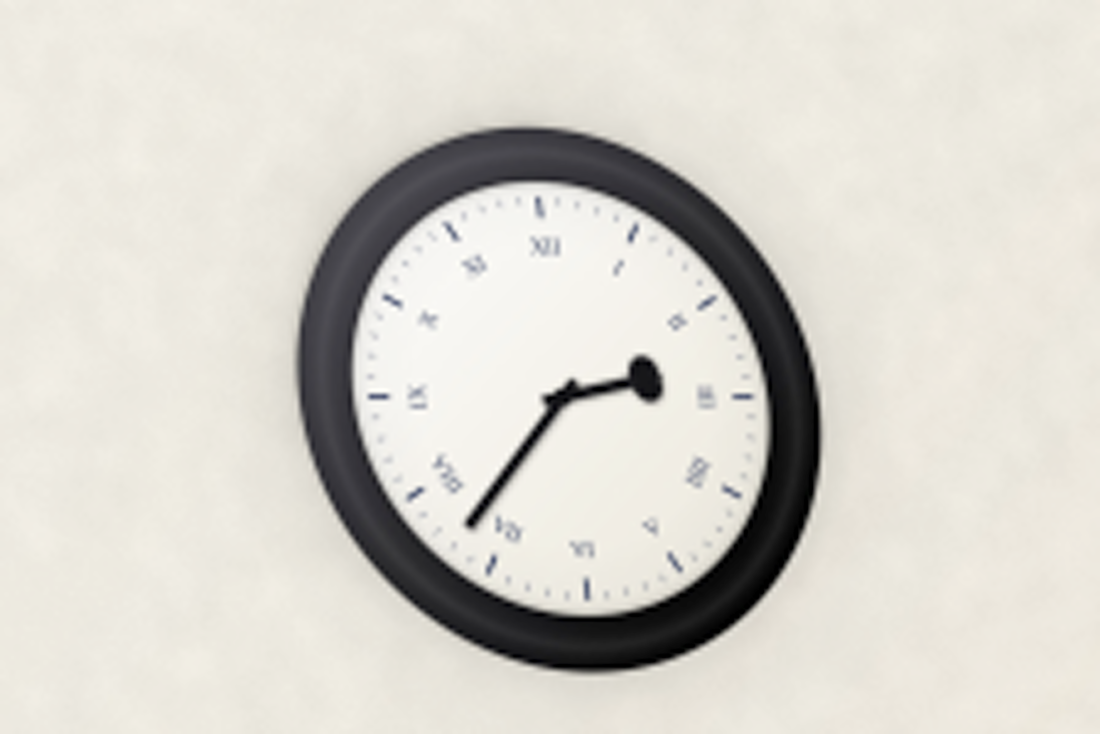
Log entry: 2:37
